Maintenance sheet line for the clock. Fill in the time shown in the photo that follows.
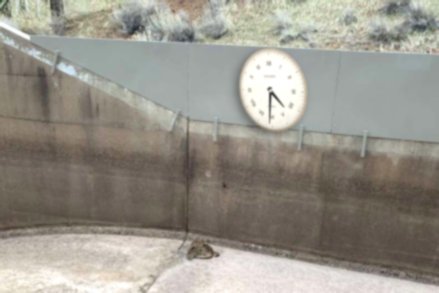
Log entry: 4:31
